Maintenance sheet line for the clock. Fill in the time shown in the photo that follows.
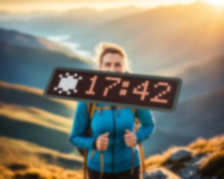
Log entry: 17:42
